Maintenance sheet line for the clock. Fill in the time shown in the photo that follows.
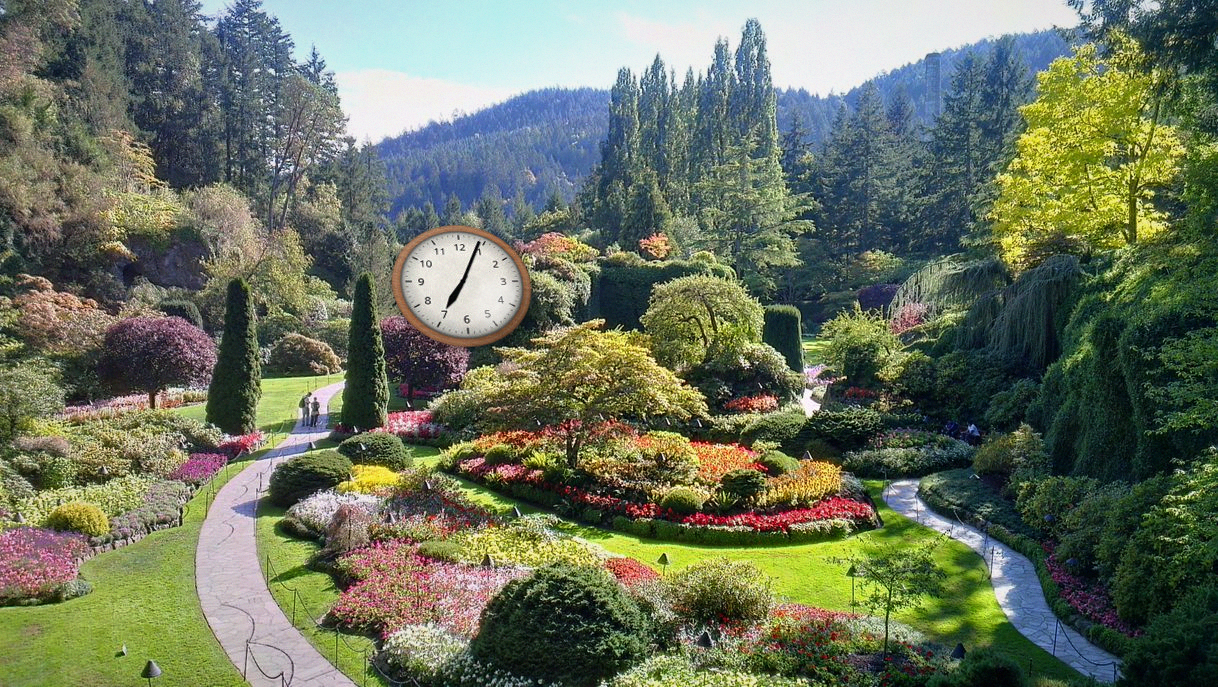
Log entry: 7:04
